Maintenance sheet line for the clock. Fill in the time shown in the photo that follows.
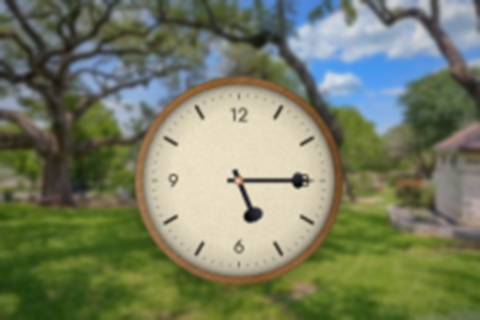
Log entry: 5:15
